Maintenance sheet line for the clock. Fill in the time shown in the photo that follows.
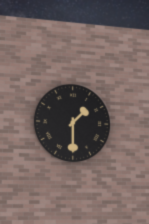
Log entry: 1:30
